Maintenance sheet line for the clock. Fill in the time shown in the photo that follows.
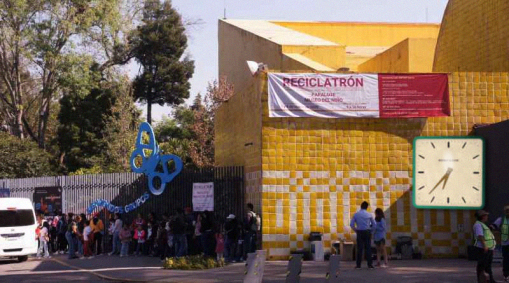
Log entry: 6:37
